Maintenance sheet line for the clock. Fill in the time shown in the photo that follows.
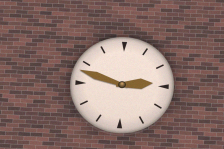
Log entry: 2:48
